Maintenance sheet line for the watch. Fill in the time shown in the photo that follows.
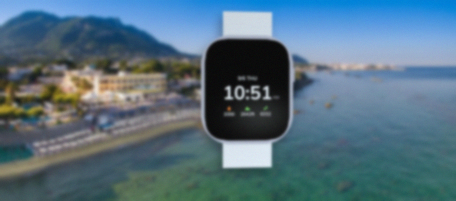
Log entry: 10:51
